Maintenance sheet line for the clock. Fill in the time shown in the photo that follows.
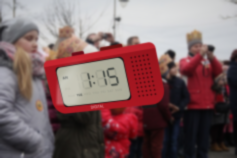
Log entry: 1:15
